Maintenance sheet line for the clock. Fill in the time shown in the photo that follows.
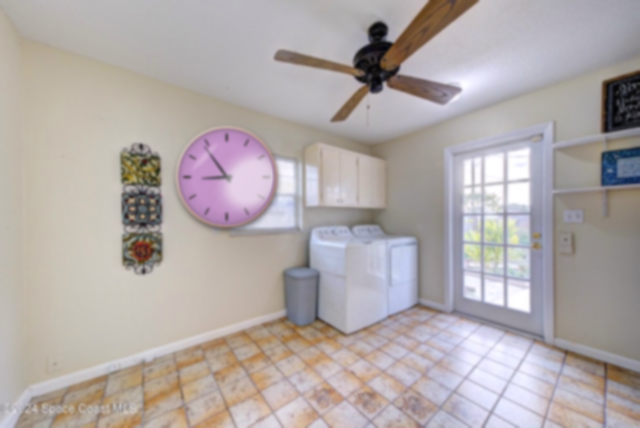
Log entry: 8:54
